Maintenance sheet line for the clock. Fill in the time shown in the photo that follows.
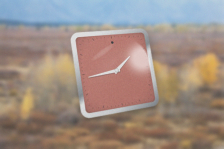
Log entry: 1:44
